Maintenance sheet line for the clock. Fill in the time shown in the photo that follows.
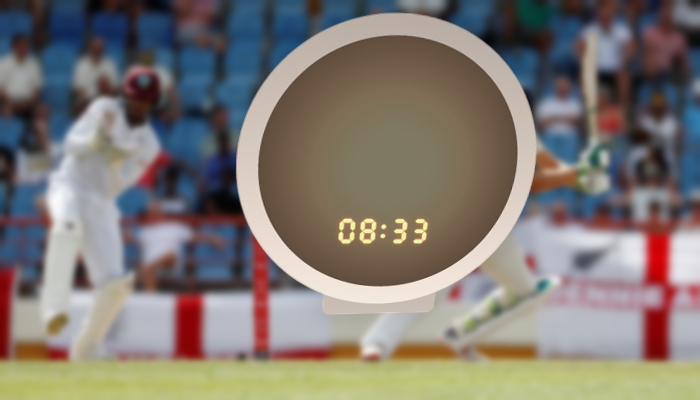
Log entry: 8:33
